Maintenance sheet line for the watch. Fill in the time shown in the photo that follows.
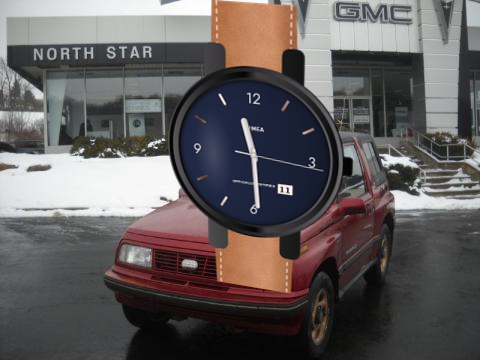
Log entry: 11:29:16
